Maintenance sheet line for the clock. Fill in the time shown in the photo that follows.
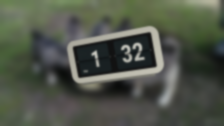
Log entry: 1:32
